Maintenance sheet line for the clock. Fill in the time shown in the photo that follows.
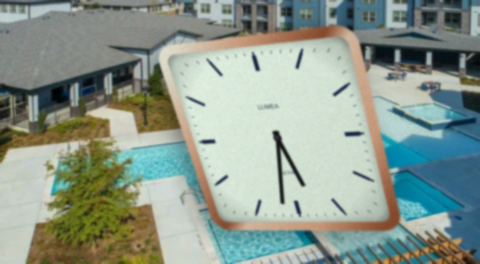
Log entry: 5:32
